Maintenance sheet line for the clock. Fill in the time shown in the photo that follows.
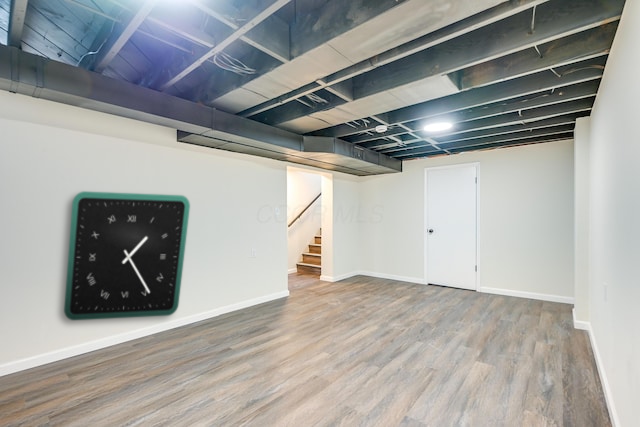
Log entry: 1:24
